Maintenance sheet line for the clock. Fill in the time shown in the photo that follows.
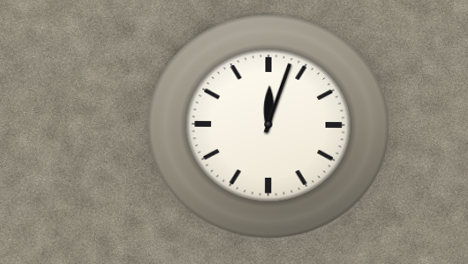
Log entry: 12:03
